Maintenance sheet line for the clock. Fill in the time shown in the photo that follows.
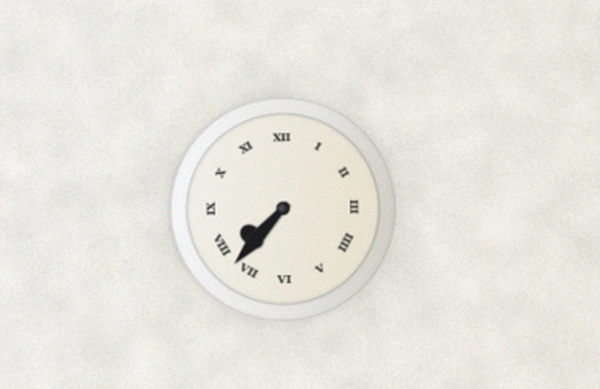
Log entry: 7:37
